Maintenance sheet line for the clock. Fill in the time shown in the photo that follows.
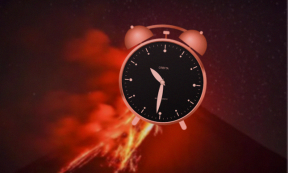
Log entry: 10:31
